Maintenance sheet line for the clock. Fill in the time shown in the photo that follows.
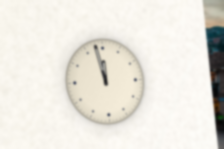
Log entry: 11:58
